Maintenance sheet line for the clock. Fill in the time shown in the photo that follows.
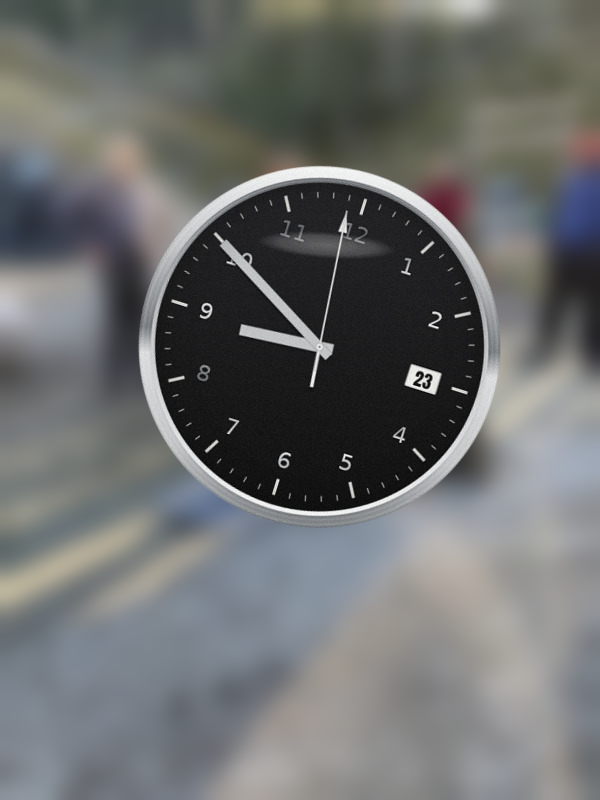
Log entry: 8:49:59
